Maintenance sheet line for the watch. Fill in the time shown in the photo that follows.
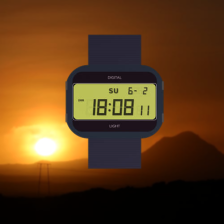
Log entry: 18:08:11
